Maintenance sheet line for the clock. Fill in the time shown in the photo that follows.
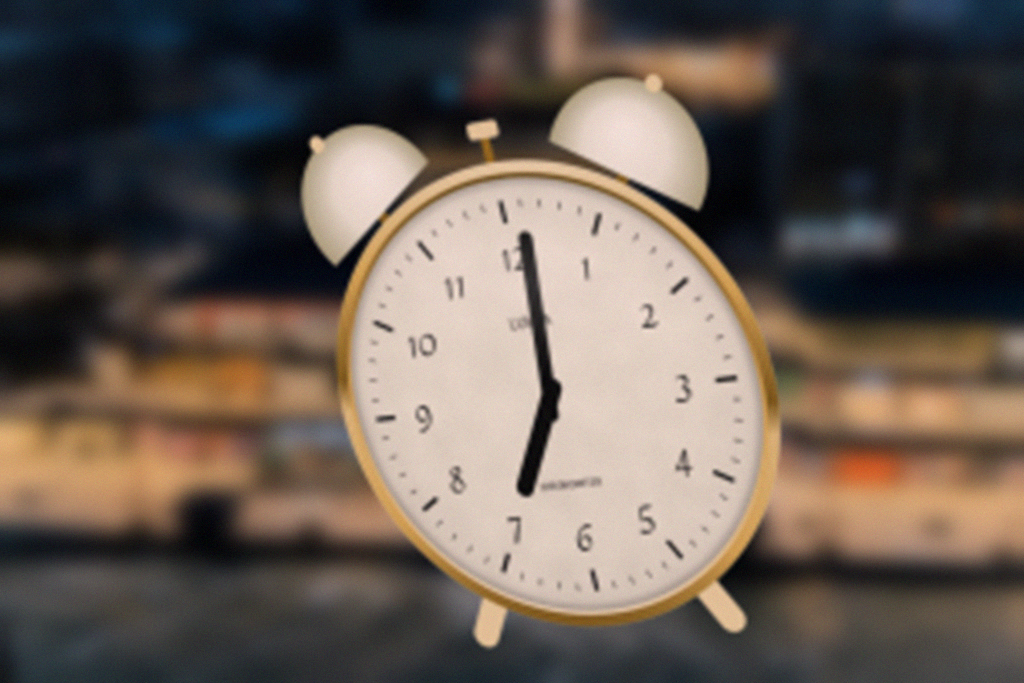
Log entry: 7:01
